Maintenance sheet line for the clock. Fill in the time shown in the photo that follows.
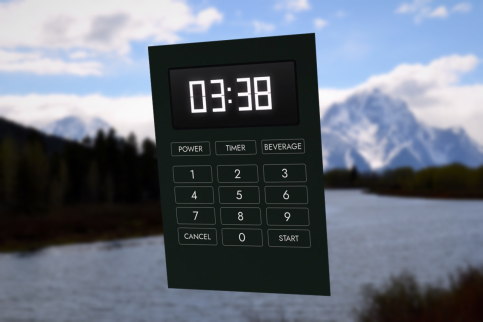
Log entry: 3:38
